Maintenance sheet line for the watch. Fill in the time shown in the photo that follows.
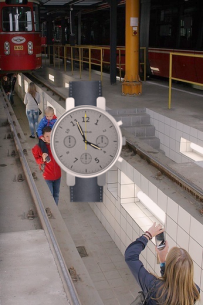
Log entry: 3:56
